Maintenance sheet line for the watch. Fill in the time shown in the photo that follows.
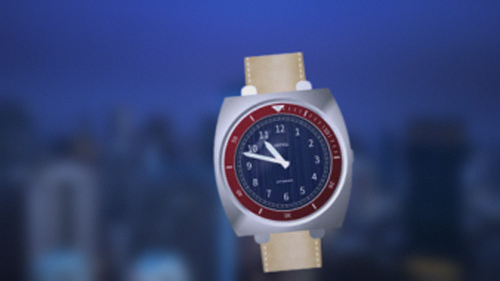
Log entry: 10:48
